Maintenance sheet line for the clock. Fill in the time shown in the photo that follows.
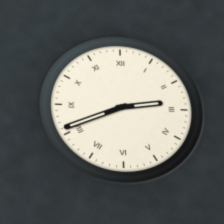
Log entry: 2:41
